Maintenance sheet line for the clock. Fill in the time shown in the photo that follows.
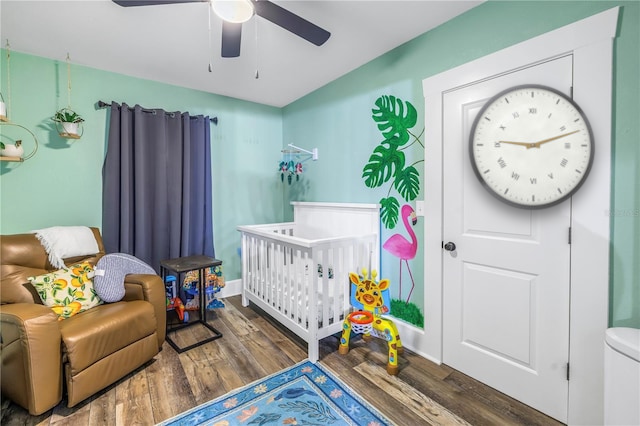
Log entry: 9:12
